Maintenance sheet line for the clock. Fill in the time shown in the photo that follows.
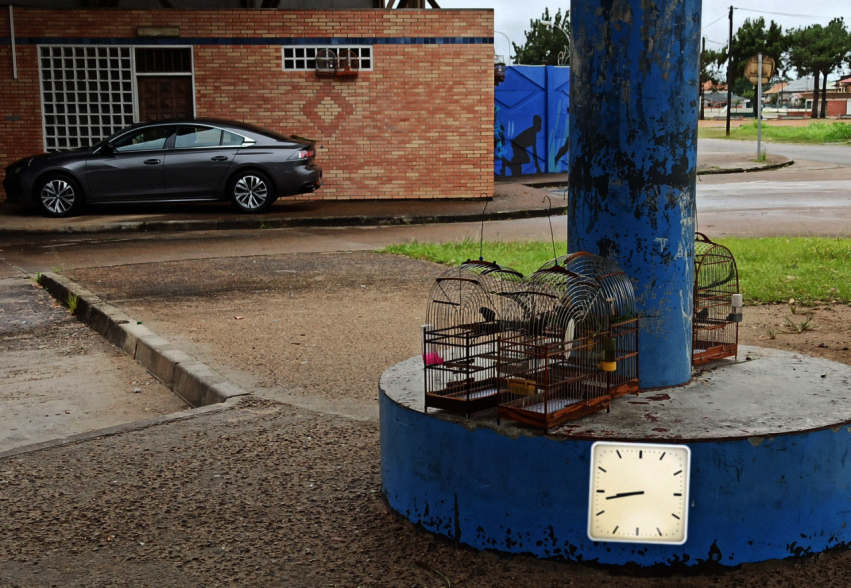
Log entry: 8:43
